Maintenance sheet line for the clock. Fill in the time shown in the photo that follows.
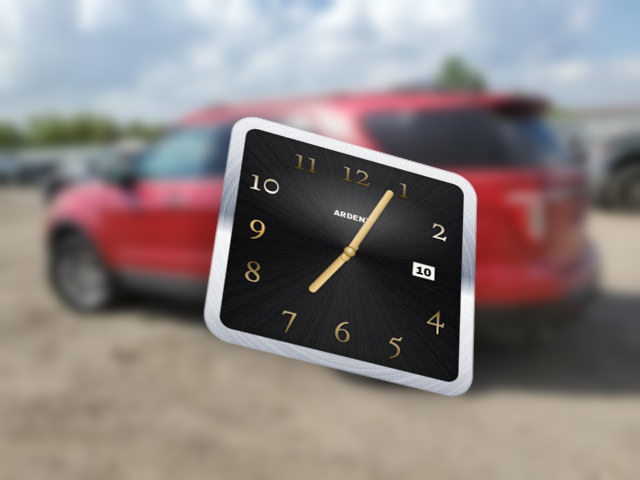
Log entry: 7:04
